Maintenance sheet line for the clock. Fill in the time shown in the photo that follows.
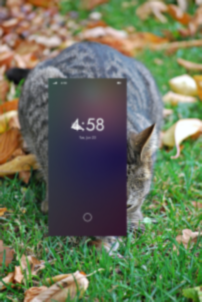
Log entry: 4:58
